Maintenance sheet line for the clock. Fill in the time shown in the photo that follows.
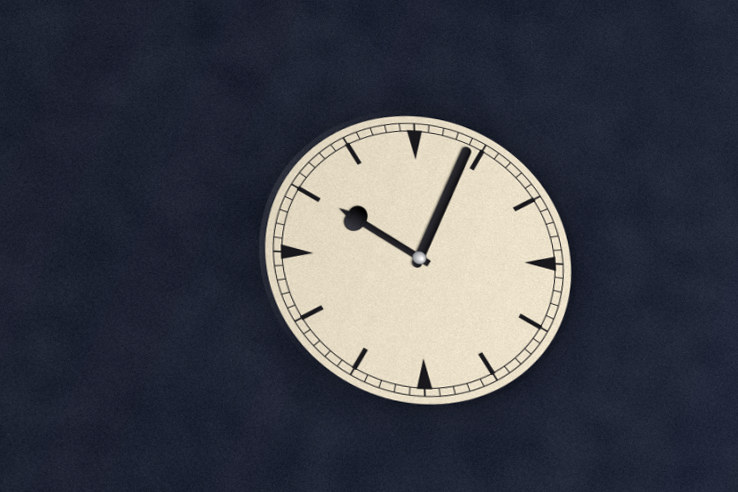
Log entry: 10:04
